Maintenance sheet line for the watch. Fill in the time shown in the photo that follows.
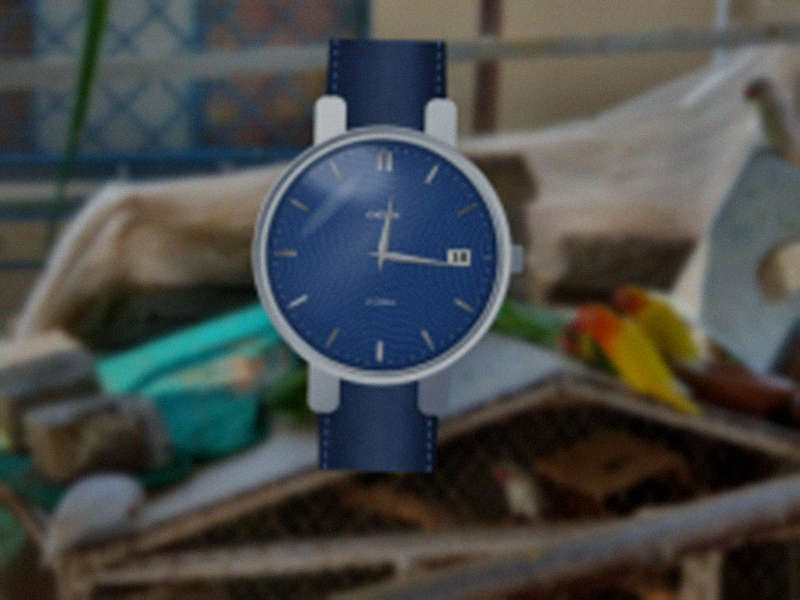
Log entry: 12:16
